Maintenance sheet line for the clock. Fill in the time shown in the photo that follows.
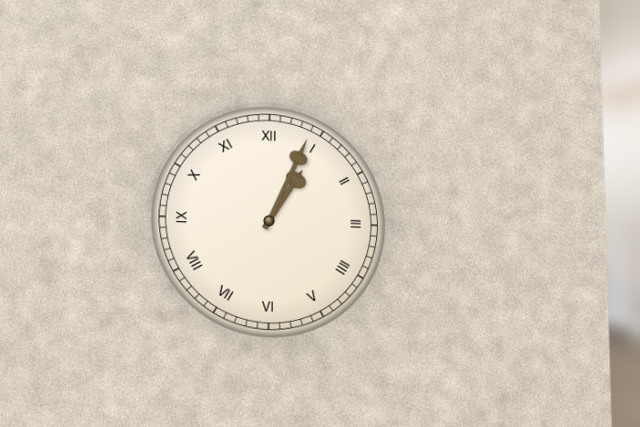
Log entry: 1:04
